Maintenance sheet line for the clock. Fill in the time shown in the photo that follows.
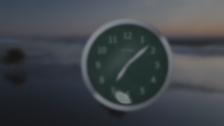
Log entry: 7:08
